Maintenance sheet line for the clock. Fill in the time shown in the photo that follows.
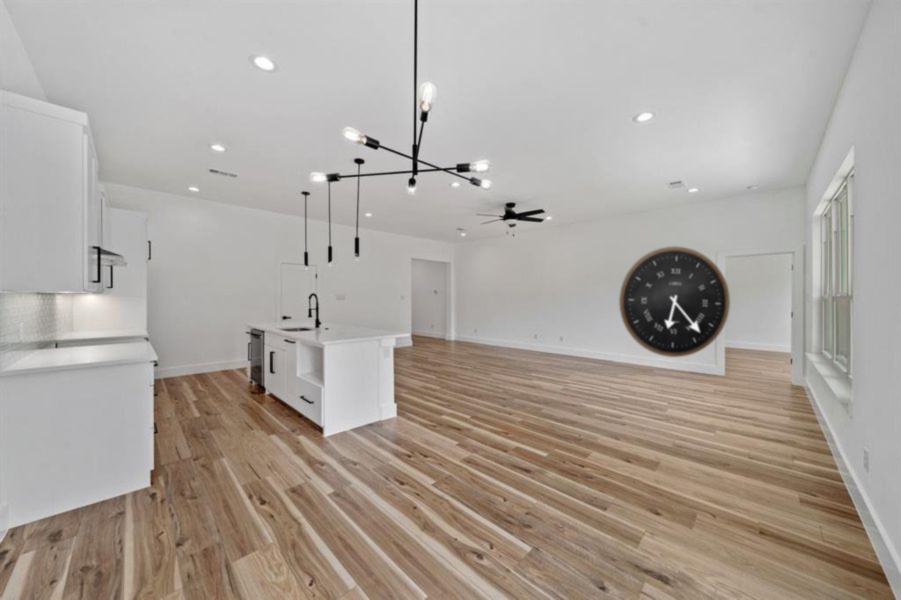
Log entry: 6:23
